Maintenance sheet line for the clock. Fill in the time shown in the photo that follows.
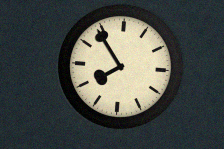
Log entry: 7:54
